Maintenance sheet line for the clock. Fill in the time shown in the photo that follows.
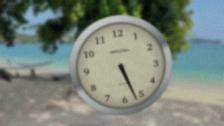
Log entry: 5:27
